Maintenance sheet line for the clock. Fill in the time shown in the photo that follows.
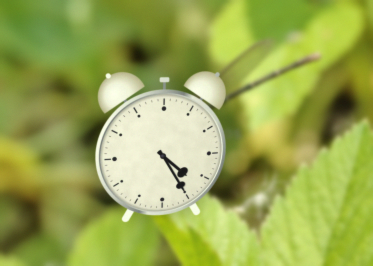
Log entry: 4:25
